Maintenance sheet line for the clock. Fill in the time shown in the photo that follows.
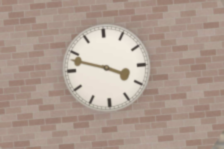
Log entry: 3:48
